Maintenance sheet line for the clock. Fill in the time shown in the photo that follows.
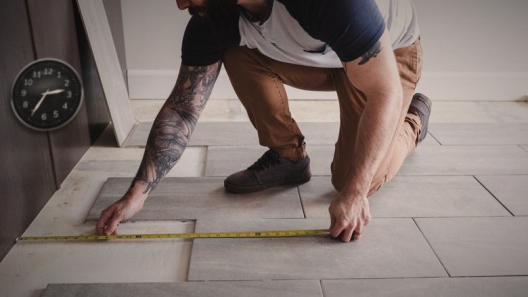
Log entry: 2:35
